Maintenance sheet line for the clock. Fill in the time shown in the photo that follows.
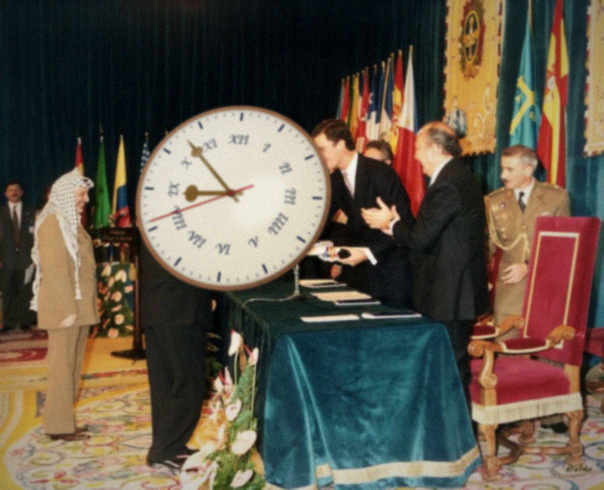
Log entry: 8:52:41
